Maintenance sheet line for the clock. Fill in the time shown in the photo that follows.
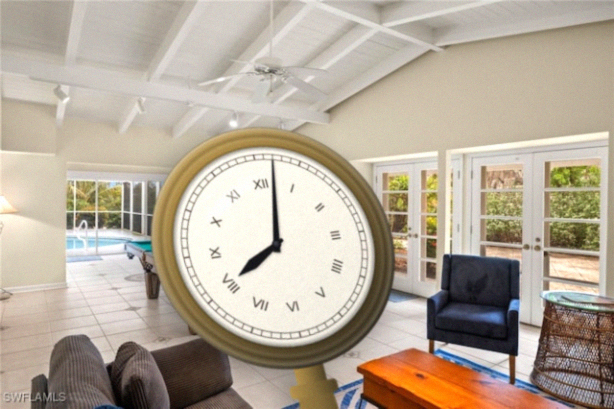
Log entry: 8:02
